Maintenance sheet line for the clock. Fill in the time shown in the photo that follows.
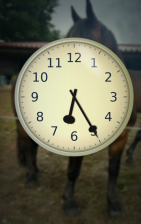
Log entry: 6:25
